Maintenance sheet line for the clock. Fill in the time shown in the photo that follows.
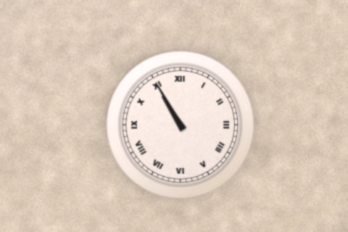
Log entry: 10:55
